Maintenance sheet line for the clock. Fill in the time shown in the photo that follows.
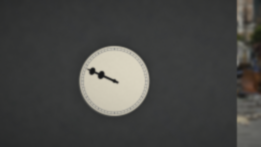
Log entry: 9:49
